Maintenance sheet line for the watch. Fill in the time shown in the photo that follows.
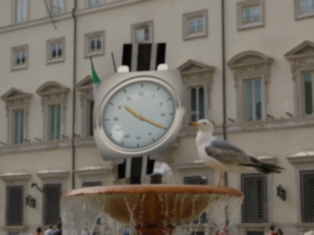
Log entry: 10:20
